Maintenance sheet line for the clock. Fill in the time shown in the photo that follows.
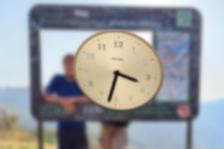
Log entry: 3:32
